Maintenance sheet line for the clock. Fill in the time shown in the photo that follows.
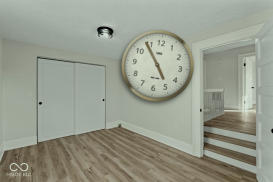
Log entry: 4:54
